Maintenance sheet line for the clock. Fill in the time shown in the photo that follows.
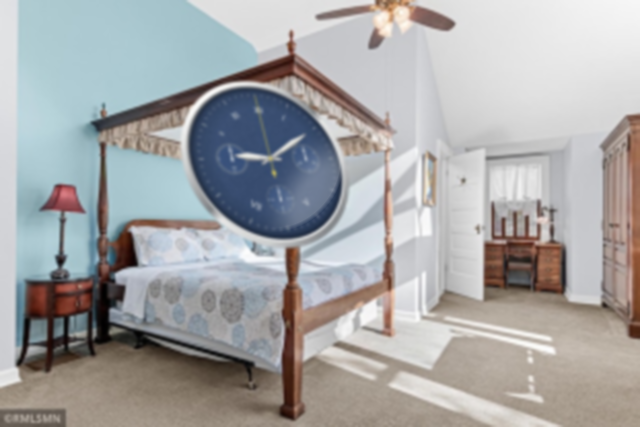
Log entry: 9:10
